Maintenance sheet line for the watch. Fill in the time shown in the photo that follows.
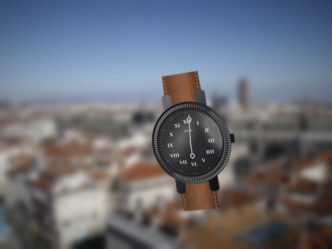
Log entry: 6:01
